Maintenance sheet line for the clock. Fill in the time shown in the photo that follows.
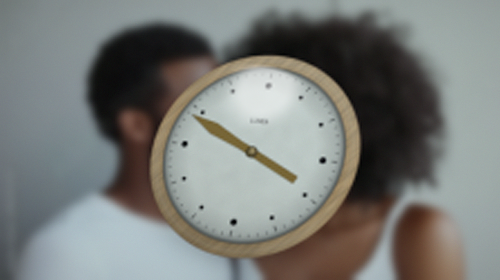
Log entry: 3:49
